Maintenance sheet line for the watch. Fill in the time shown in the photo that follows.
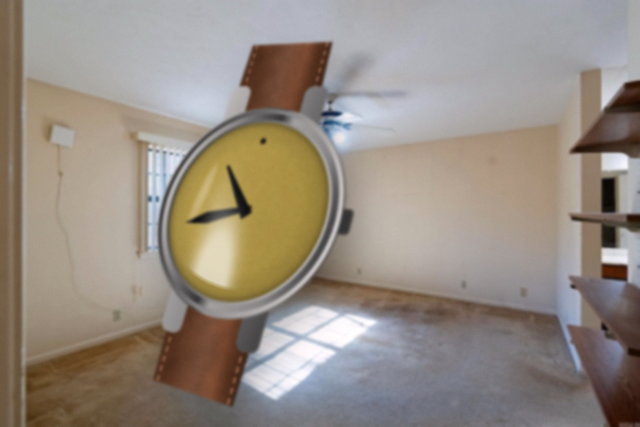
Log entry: 10:42
